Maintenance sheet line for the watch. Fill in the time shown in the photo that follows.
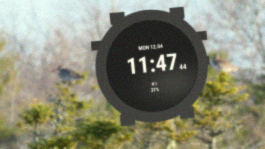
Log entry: 11:47
